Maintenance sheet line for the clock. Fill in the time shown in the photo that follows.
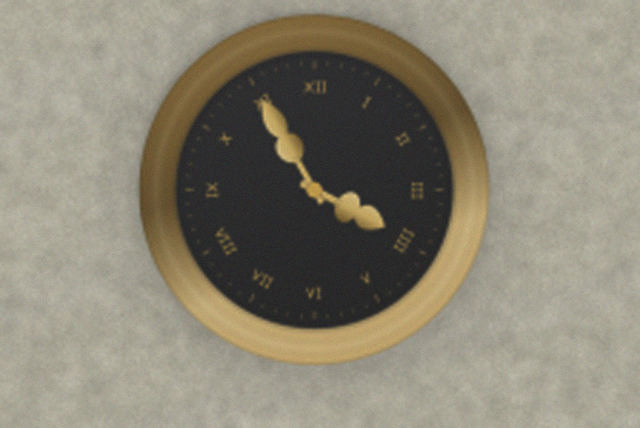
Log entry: 3:55
